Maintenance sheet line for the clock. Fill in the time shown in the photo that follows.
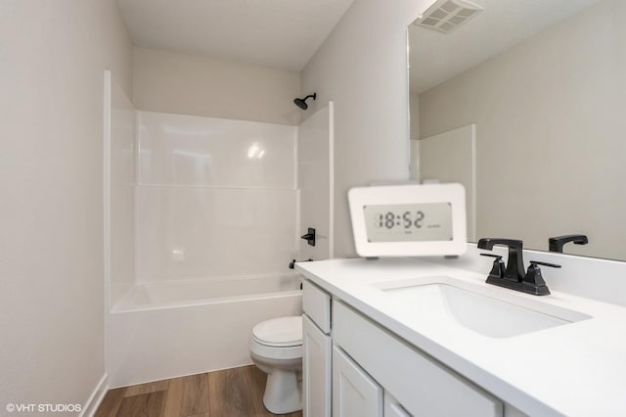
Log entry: 18:52
